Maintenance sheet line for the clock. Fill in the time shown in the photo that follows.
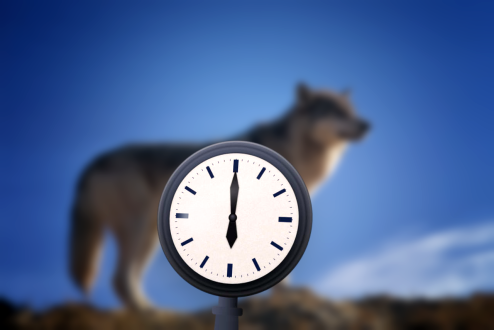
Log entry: 6:00
